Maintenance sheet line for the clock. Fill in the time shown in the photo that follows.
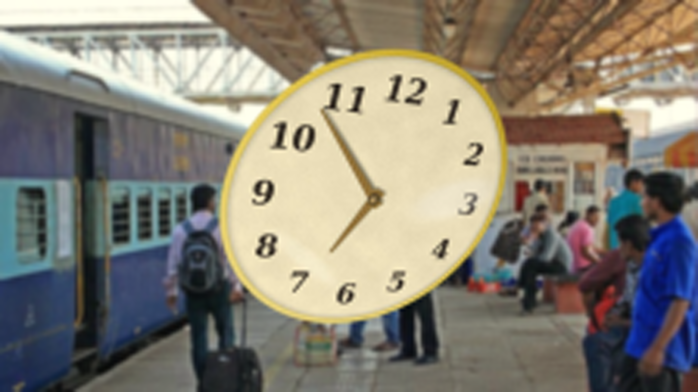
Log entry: 6:53
